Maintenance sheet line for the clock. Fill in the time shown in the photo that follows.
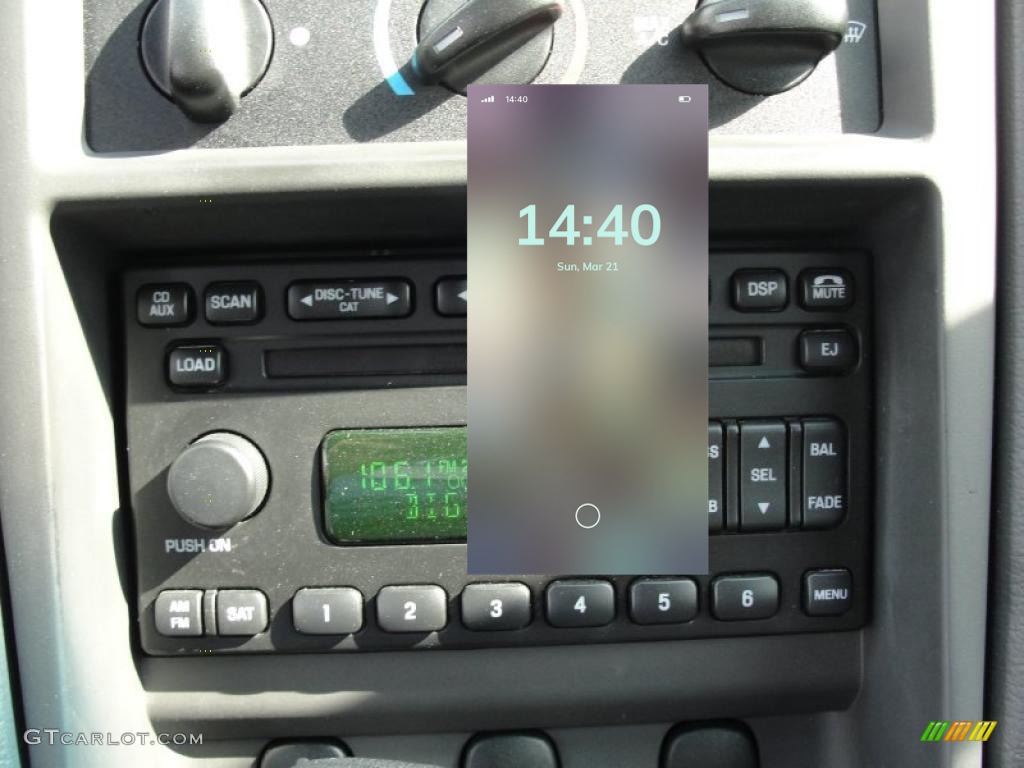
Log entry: 14:40
